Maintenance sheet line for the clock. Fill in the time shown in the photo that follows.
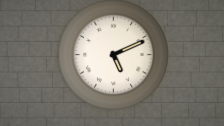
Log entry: 5:11
